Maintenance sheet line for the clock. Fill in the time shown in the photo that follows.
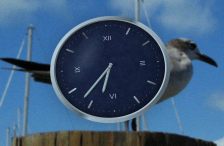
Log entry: 6:37
